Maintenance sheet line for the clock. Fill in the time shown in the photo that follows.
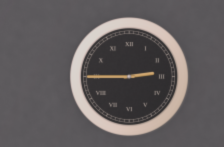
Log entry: 2:45
